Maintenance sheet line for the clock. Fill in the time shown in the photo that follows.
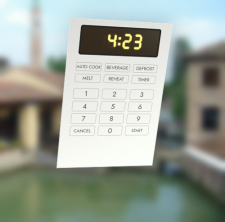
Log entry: 4:23
